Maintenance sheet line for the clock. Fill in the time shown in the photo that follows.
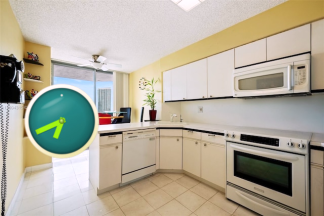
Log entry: 6:41
